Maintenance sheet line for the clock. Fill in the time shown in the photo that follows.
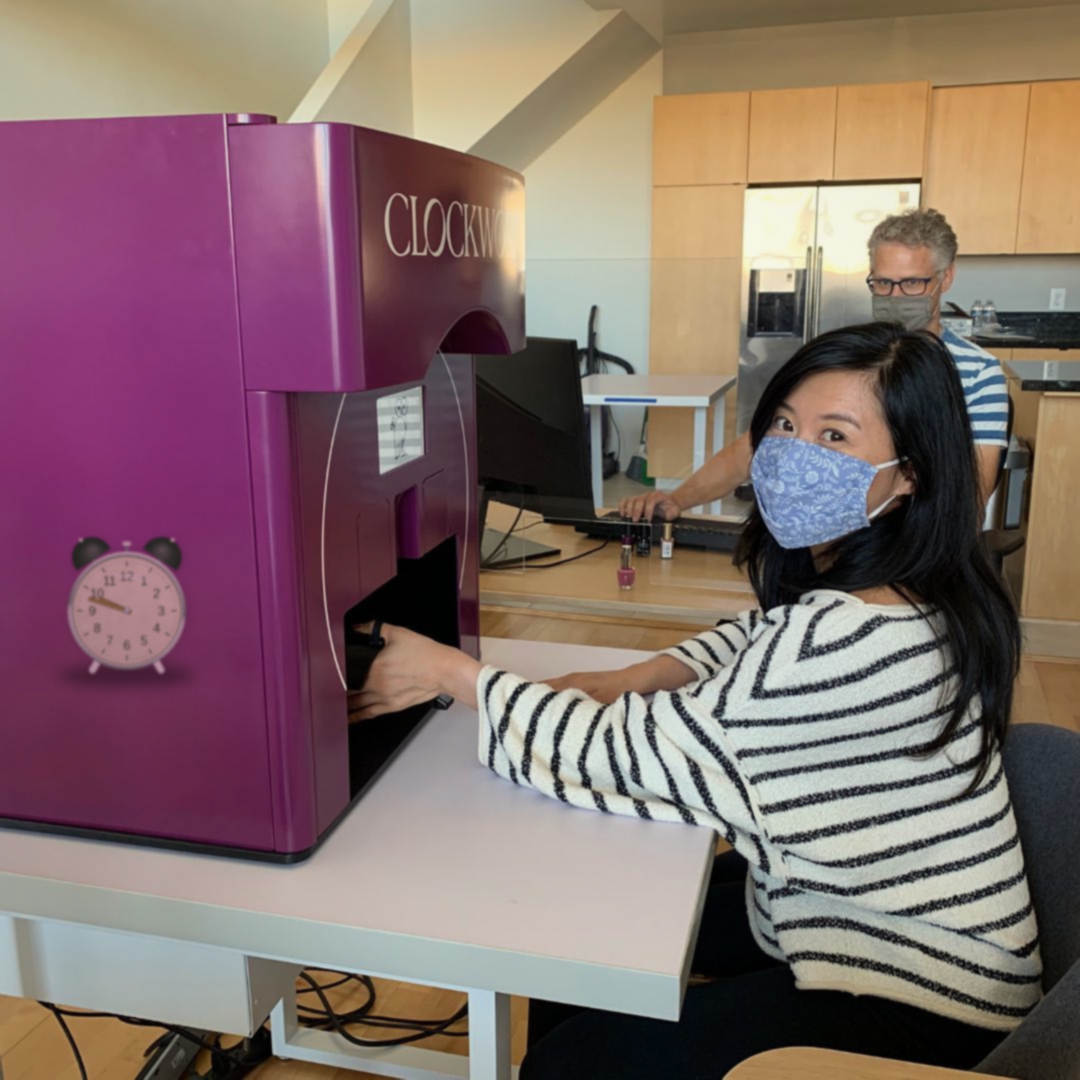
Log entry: 9:48
